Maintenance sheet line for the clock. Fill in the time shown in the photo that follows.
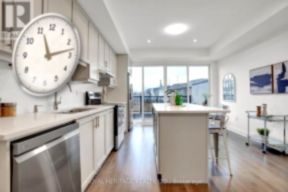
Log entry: 11:13
